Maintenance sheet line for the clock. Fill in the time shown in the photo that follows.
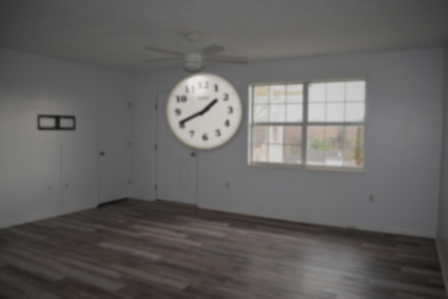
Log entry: 1:41
